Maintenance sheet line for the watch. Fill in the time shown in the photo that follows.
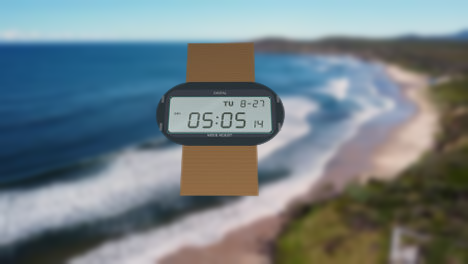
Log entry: 5:05:14
